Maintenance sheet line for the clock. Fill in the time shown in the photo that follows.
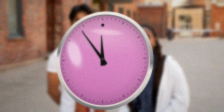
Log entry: 11:54
